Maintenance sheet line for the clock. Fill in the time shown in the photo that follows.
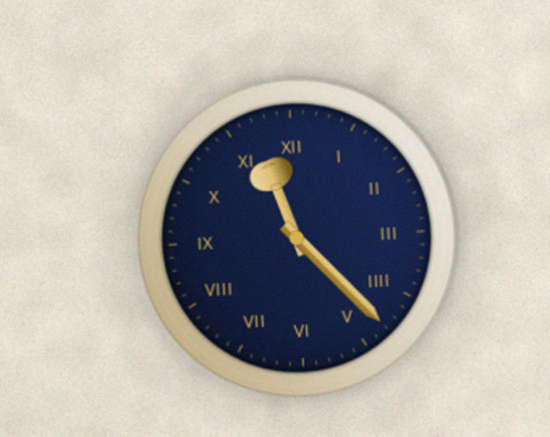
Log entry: 11:23
